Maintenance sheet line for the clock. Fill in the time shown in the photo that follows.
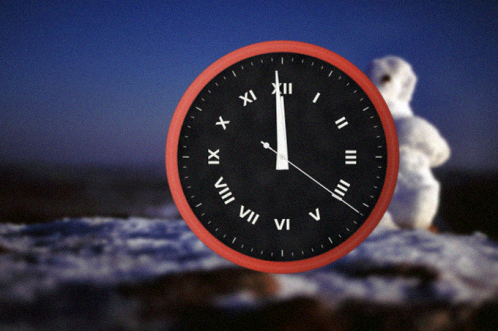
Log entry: 11:59:21
